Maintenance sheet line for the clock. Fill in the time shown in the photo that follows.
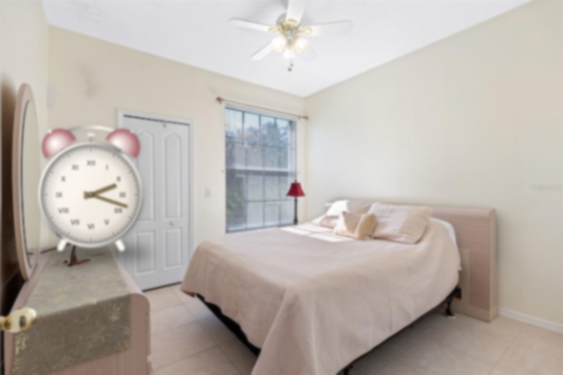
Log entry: 2:18
